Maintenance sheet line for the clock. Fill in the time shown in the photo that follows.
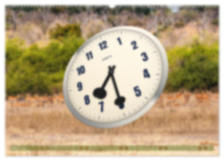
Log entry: 7:30
